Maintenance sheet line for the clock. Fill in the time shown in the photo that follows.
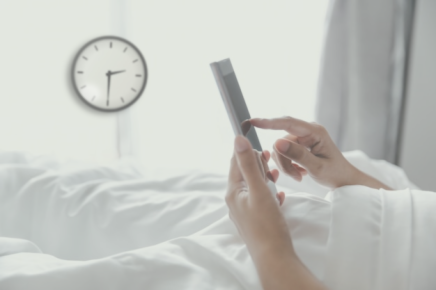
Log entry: 2:30
